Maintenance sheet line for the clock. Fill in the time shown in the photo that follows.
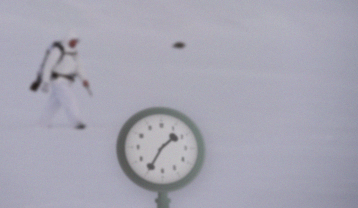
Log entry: 1:35
